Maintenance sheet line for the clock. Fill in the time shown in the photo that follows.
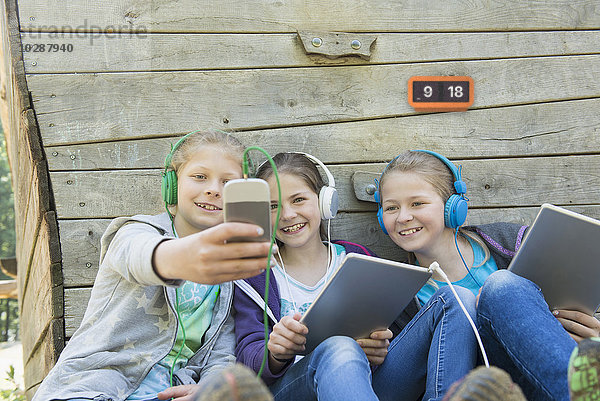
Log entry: 9:18
